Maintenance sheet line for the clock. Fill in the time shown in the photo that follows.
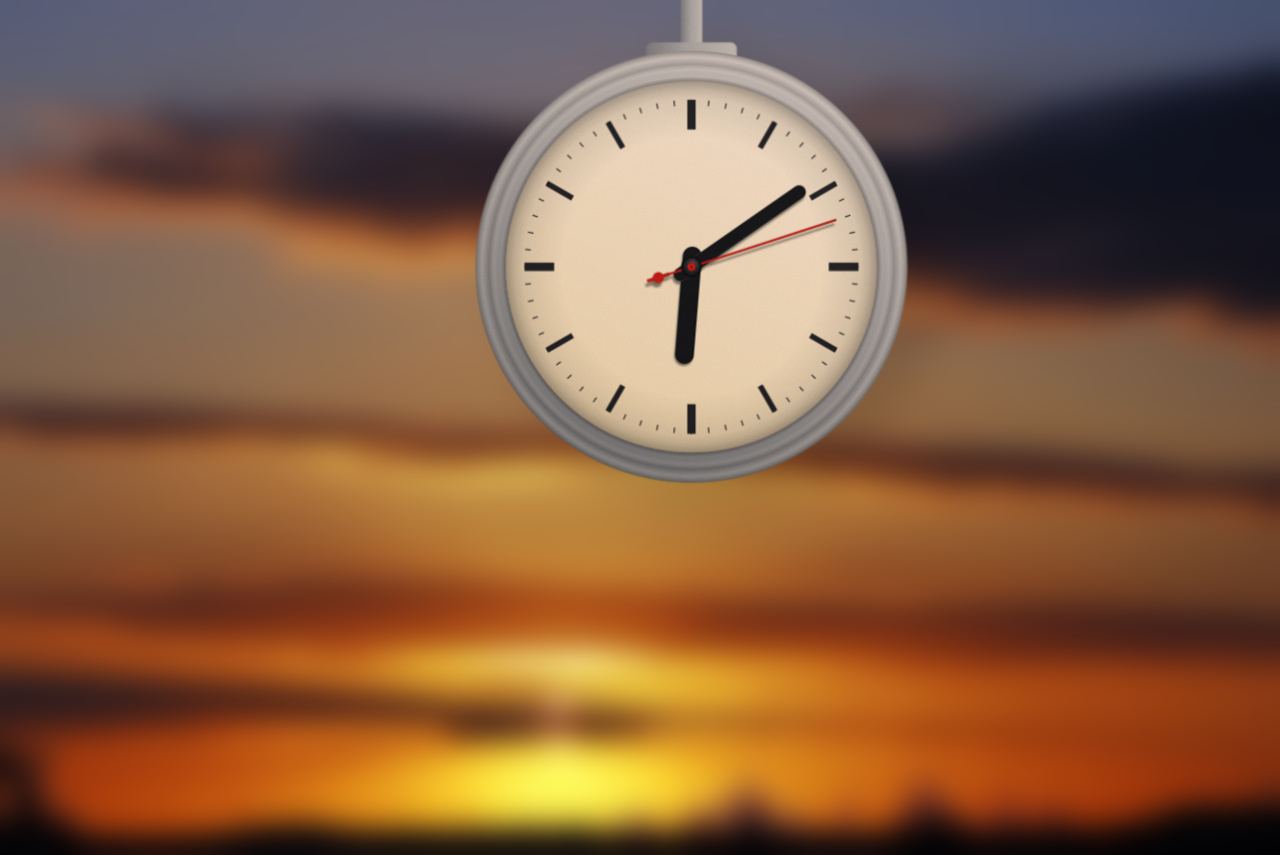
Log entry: 6:09:12
